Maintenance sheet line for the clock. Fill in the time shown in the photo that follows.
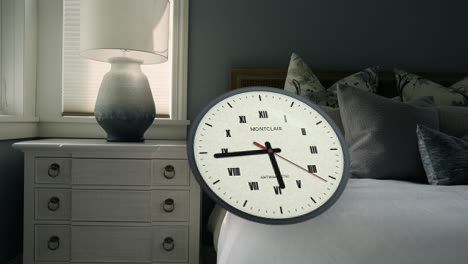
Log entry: 5:44:21
